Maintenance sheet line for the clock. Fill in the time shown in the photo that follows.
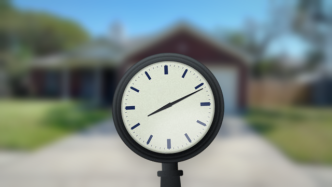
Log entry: 8:11
